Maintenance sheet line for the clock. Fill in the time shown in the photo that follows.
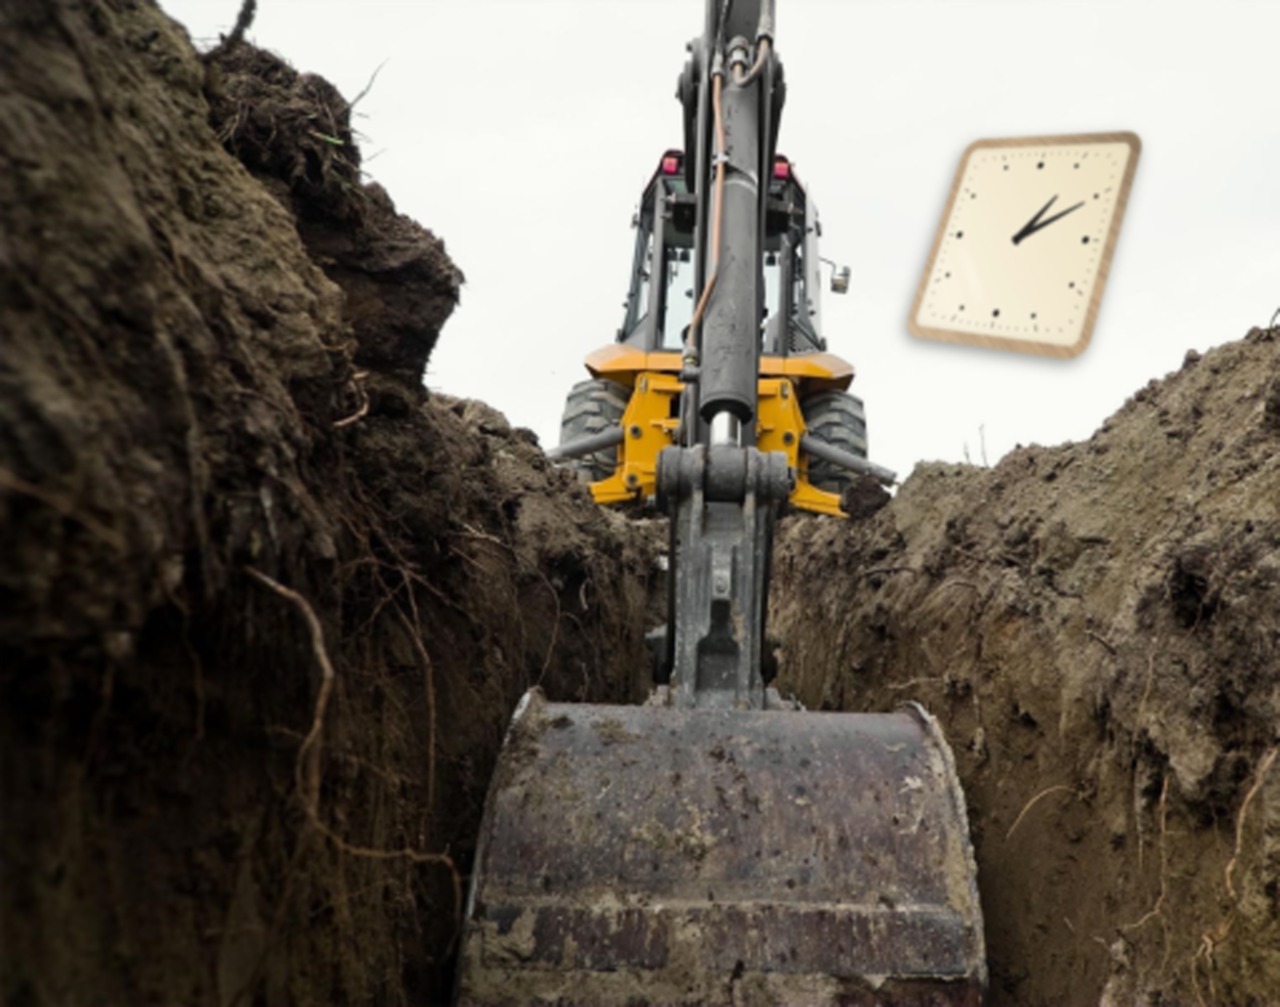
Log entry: 1:10
